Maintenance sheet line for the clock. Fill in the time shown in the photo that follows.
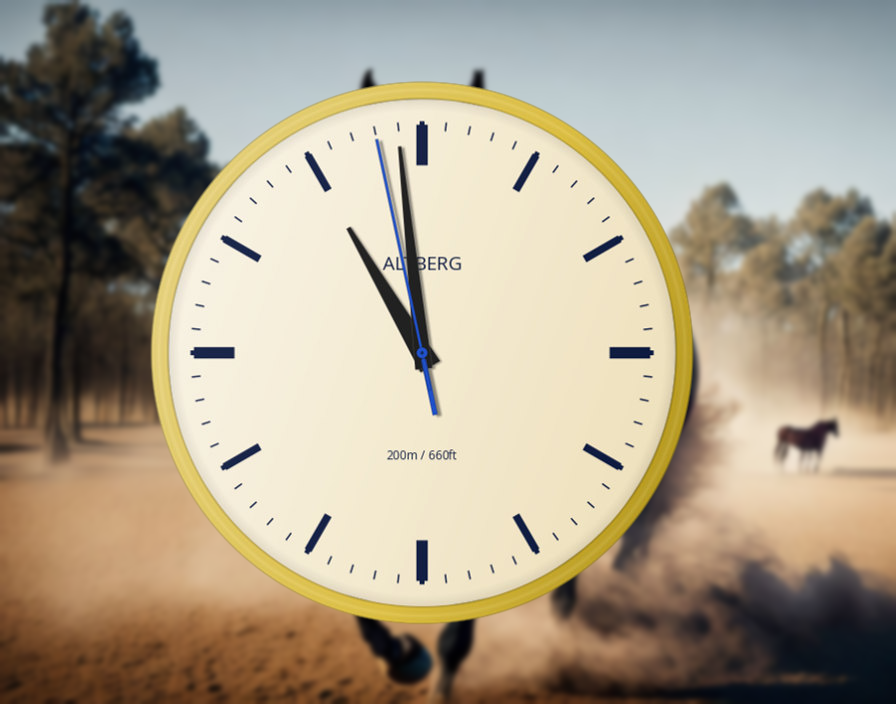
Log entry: 10:58:58
